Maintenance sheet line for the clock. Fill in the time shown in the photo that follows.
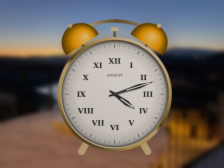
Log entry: 4:12
